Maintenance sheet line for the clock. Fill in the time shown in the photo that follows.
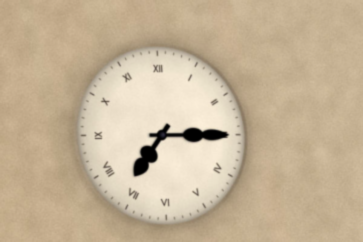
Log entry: 7:15
